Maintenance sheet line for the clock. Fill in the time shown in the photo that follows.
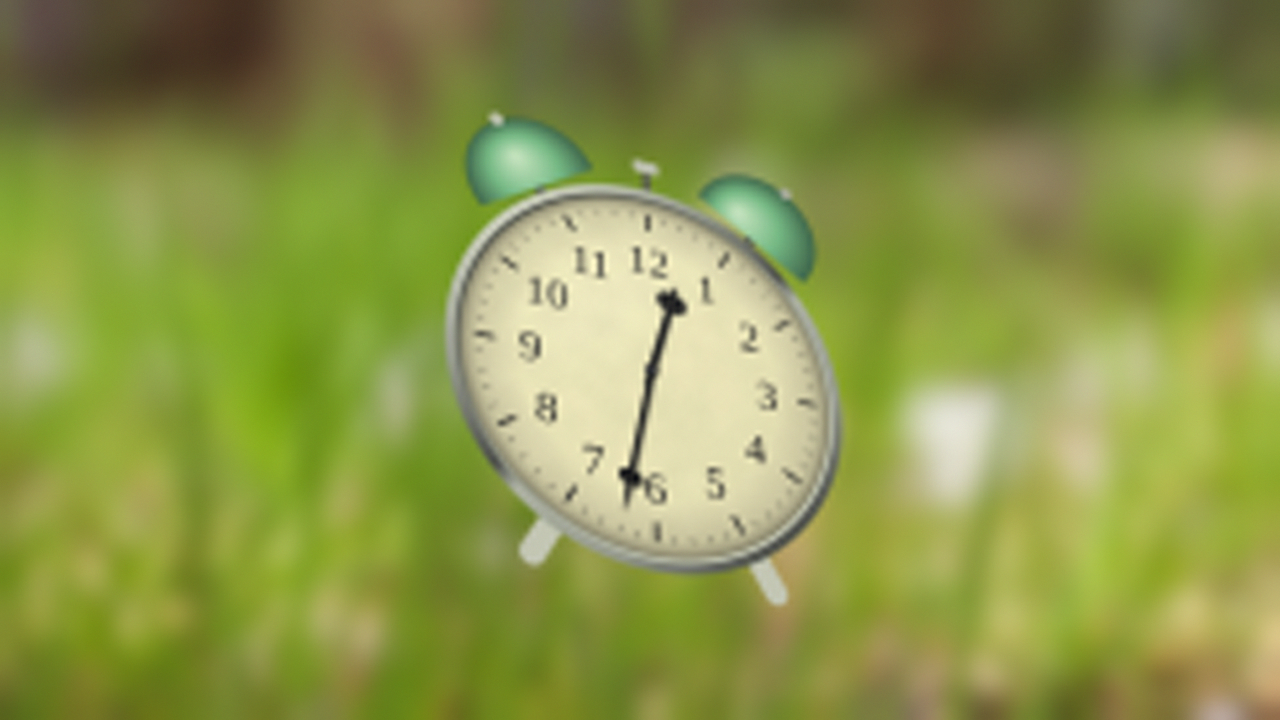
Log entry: 12:32
